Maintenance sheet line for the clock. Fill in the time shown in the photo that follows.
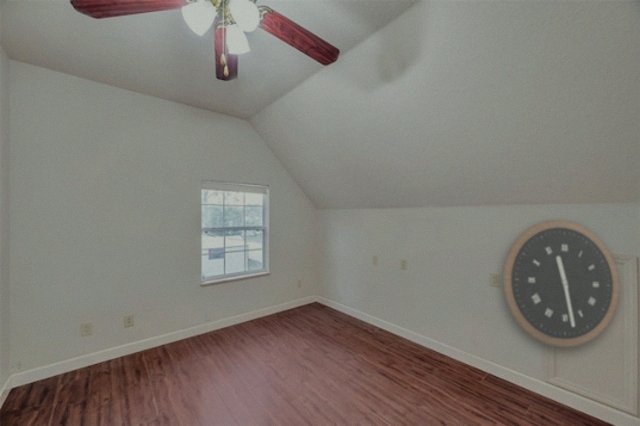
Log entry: 11:28
